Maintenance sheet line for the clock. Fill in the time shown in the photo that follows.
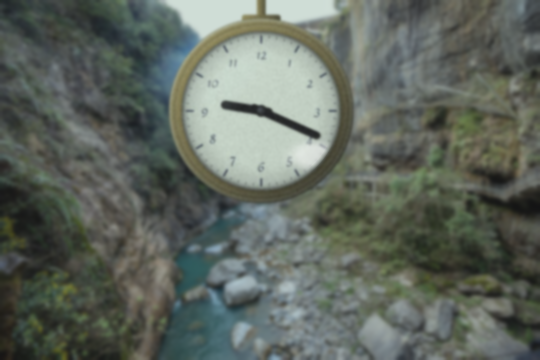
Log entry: 9:19
